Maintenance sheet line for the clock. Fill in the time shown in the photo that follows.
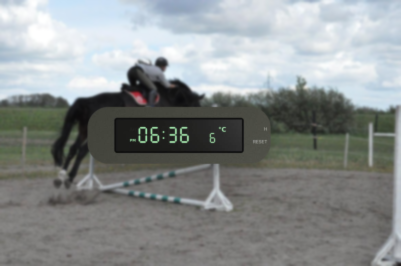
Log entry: 6:36
